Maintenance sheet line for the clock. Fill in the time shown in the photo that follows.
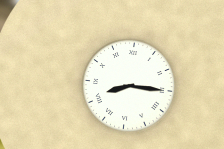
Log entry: 8:15
